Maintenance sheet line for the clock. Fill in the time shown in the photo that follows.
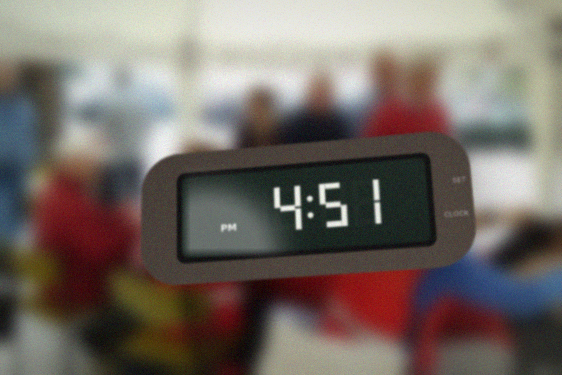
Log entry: 4:51
